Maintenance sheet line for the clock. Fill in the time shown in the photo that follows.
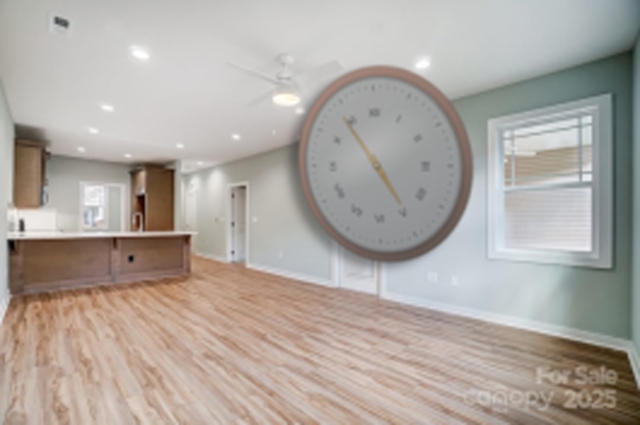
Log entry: 4:54
